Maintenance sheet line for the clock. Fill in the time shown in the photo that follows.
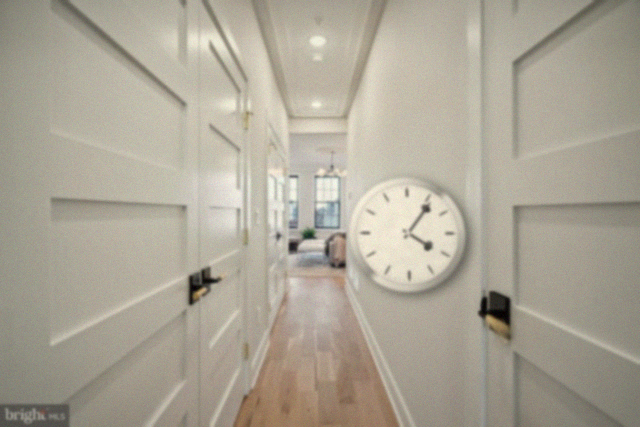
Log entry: 4:06
